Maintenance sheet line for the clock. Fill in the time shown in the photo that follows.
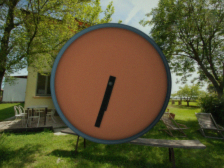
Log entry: 6:33
